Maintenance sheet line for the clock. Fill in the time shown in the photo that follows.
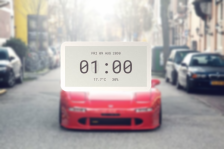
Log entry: 1:00
